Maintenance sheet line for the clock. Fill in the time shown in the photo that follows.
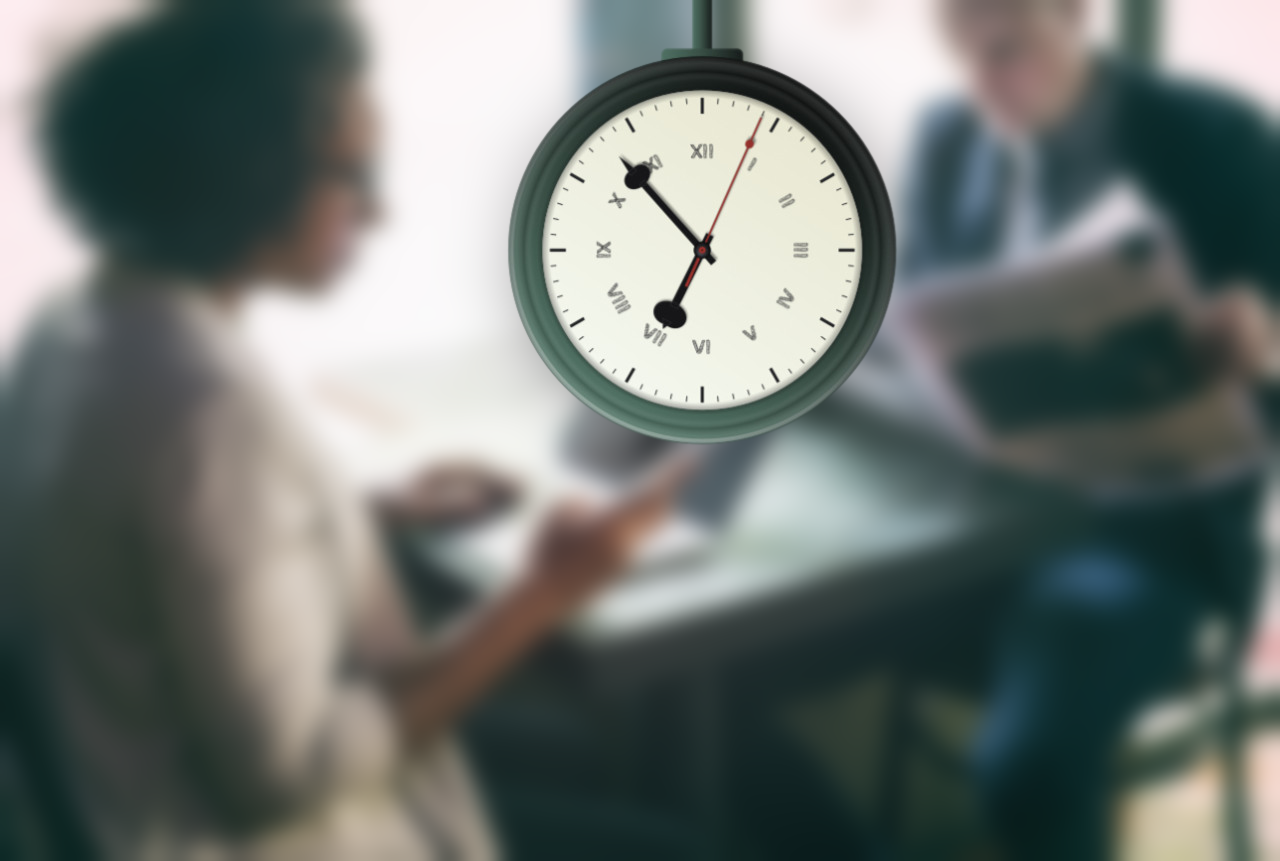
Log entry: 6:53:04
